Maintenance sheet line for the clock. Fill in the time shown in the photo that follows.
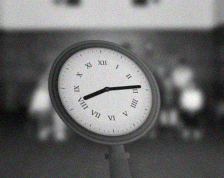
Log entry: 8:14
